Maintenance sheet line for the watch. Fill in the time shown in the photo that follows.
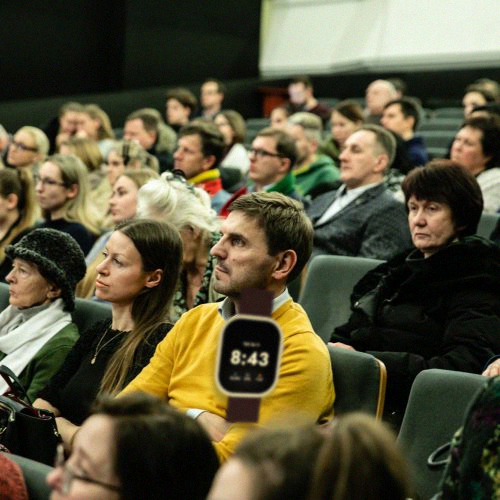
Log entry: 8:43
